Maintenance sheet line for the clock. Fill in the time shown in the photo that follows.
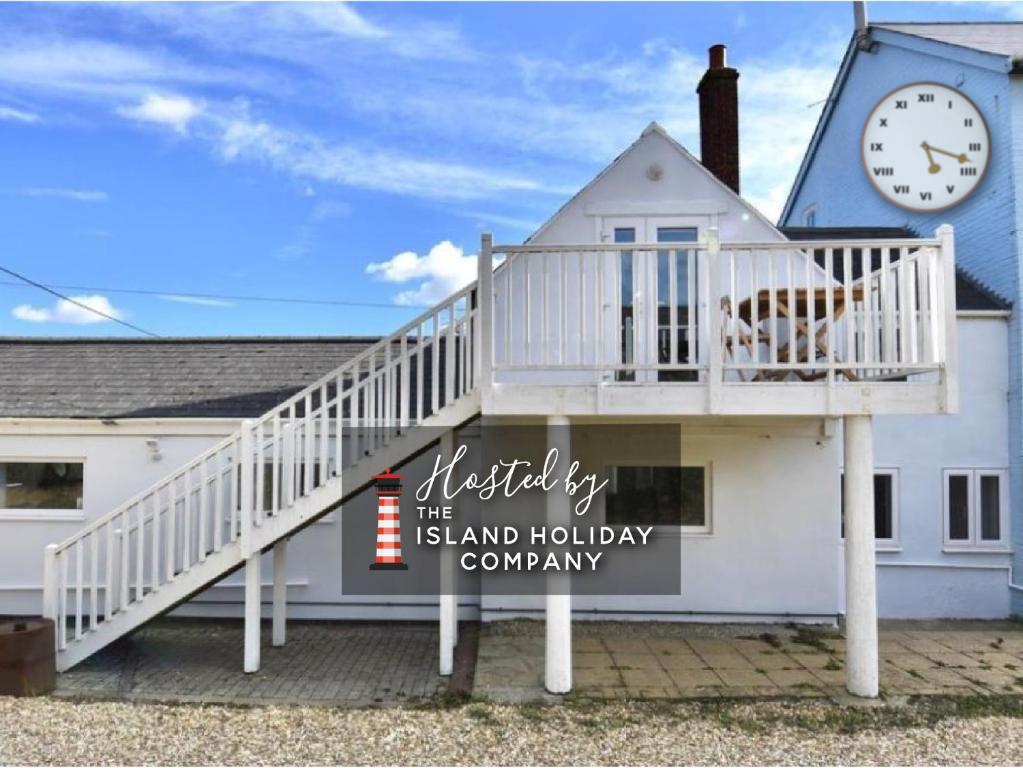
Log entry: 5:18
